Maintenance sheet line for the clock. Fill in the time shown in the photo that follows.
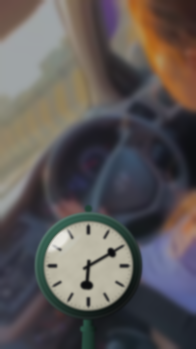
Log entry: 6:10
